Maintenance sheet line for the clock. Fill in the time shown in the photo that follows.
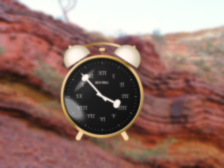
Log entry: 3:53
